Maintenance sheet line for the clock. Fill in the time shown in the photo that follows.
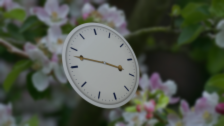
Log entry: 3:48
